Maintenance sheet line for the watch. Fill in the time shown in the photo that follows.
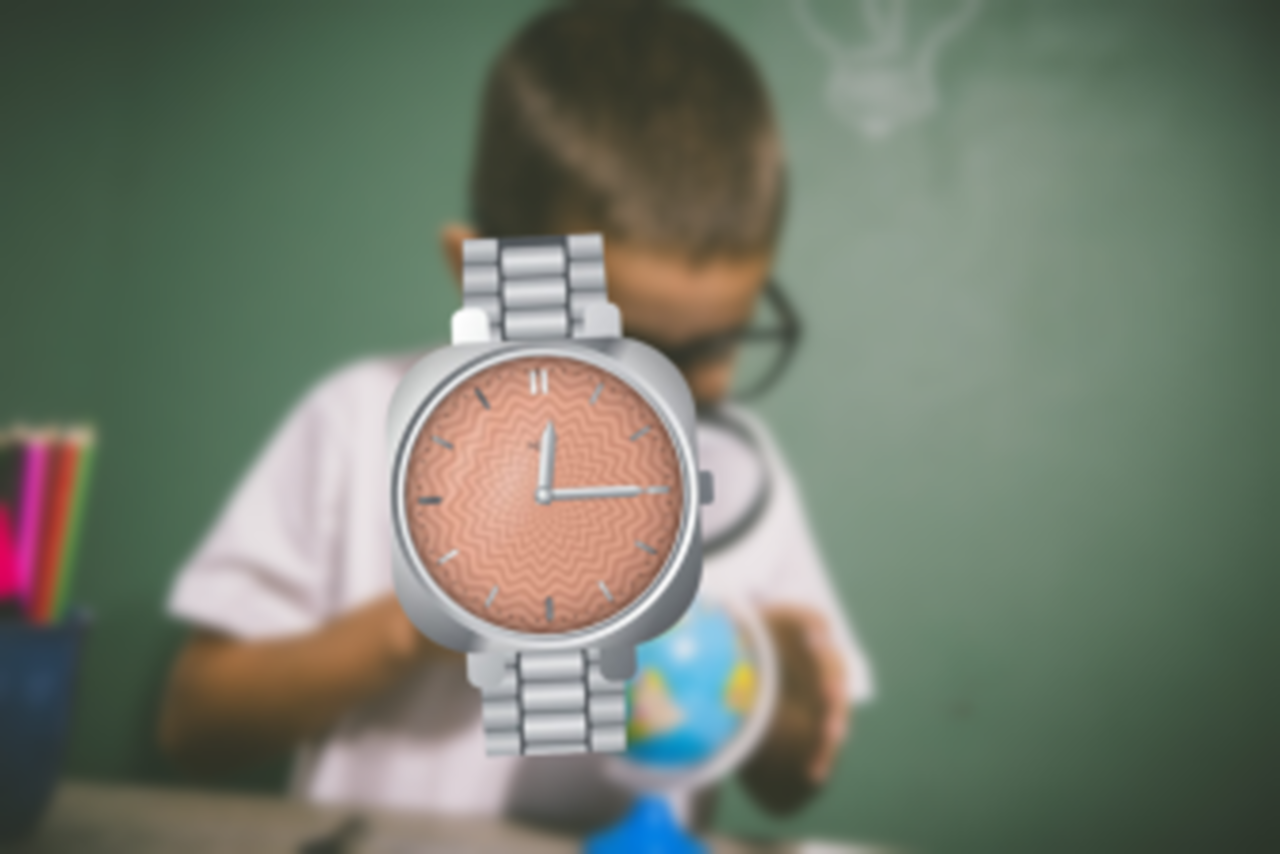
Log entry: 12:15
